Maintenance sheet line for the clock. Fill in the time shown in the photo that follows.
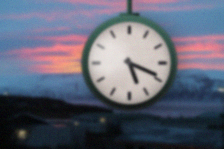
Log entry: 5:19
